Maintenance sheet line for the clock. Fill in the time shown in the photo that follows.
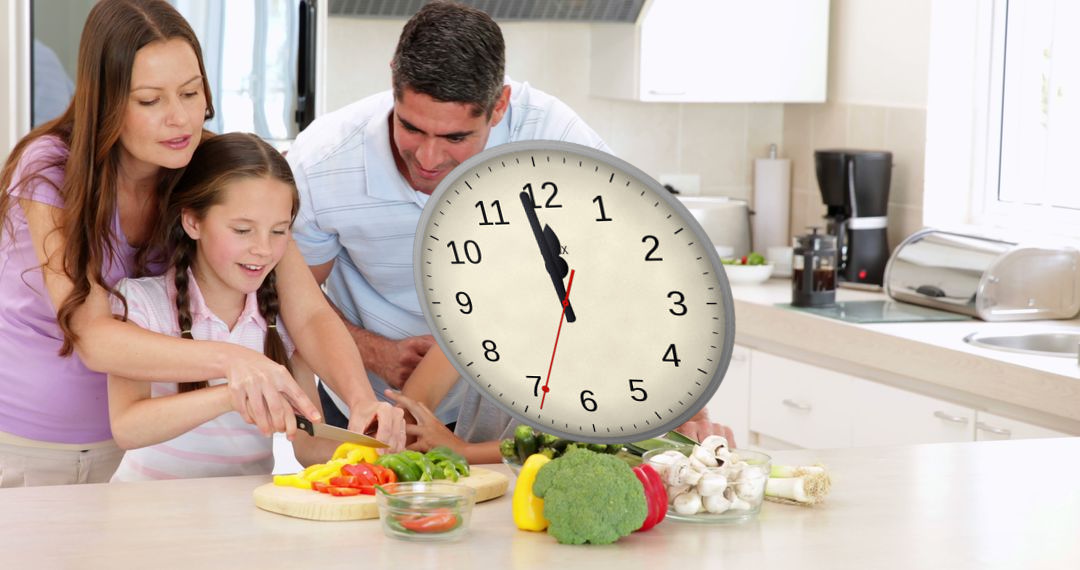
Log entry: 11:58:34
